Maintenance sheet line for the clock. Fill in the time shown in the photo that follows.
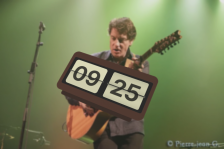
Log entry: 9:25
